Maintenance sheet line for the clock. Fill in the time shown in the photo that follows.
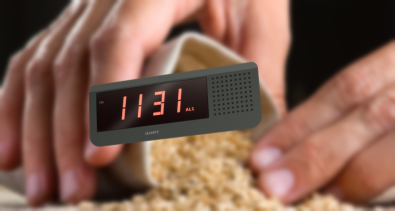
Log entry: 11:31
